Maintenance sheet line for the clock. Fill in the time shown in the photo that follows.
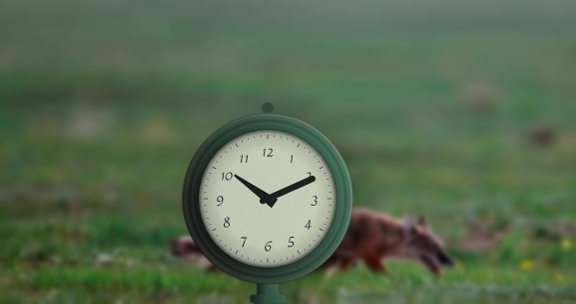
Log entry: 10:11
